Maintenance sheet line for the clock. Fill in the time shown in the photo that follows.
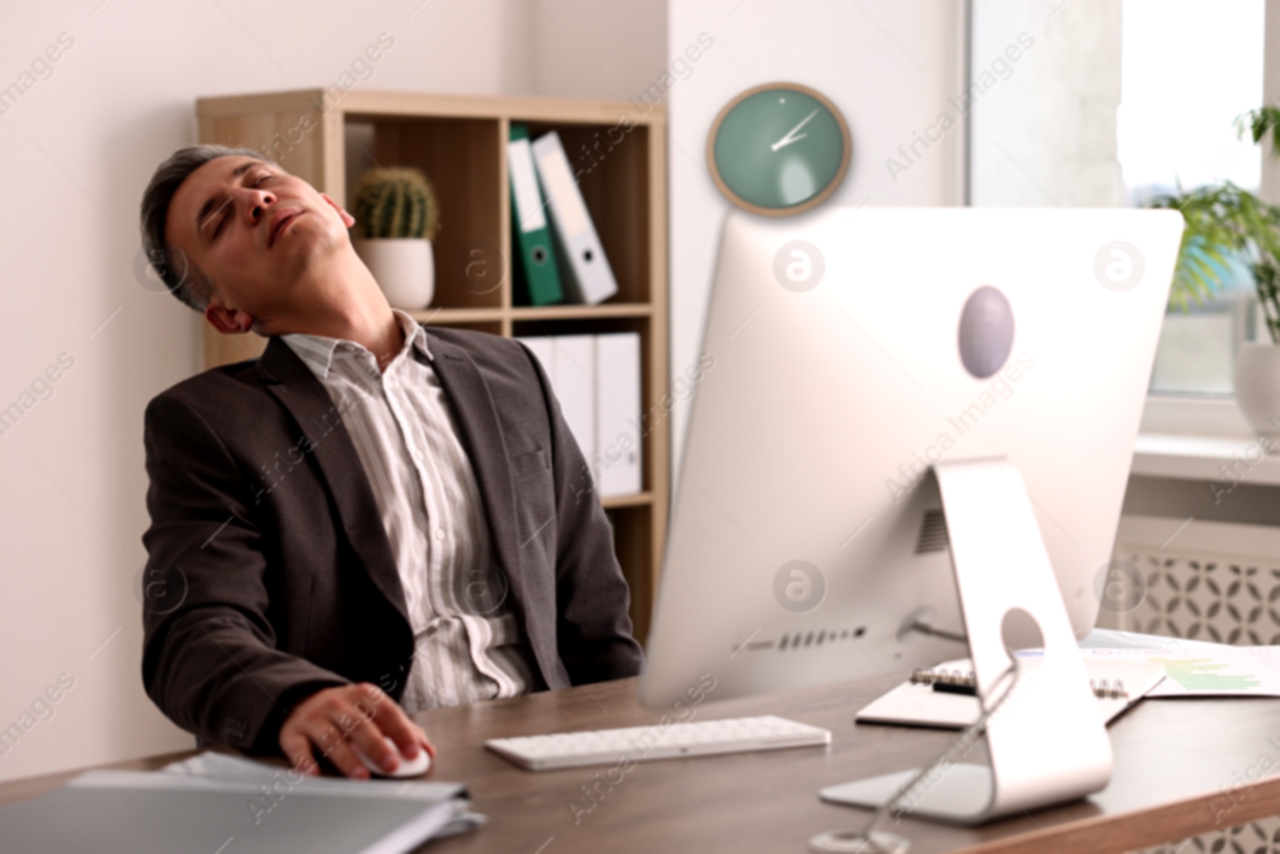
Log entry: 2:07
